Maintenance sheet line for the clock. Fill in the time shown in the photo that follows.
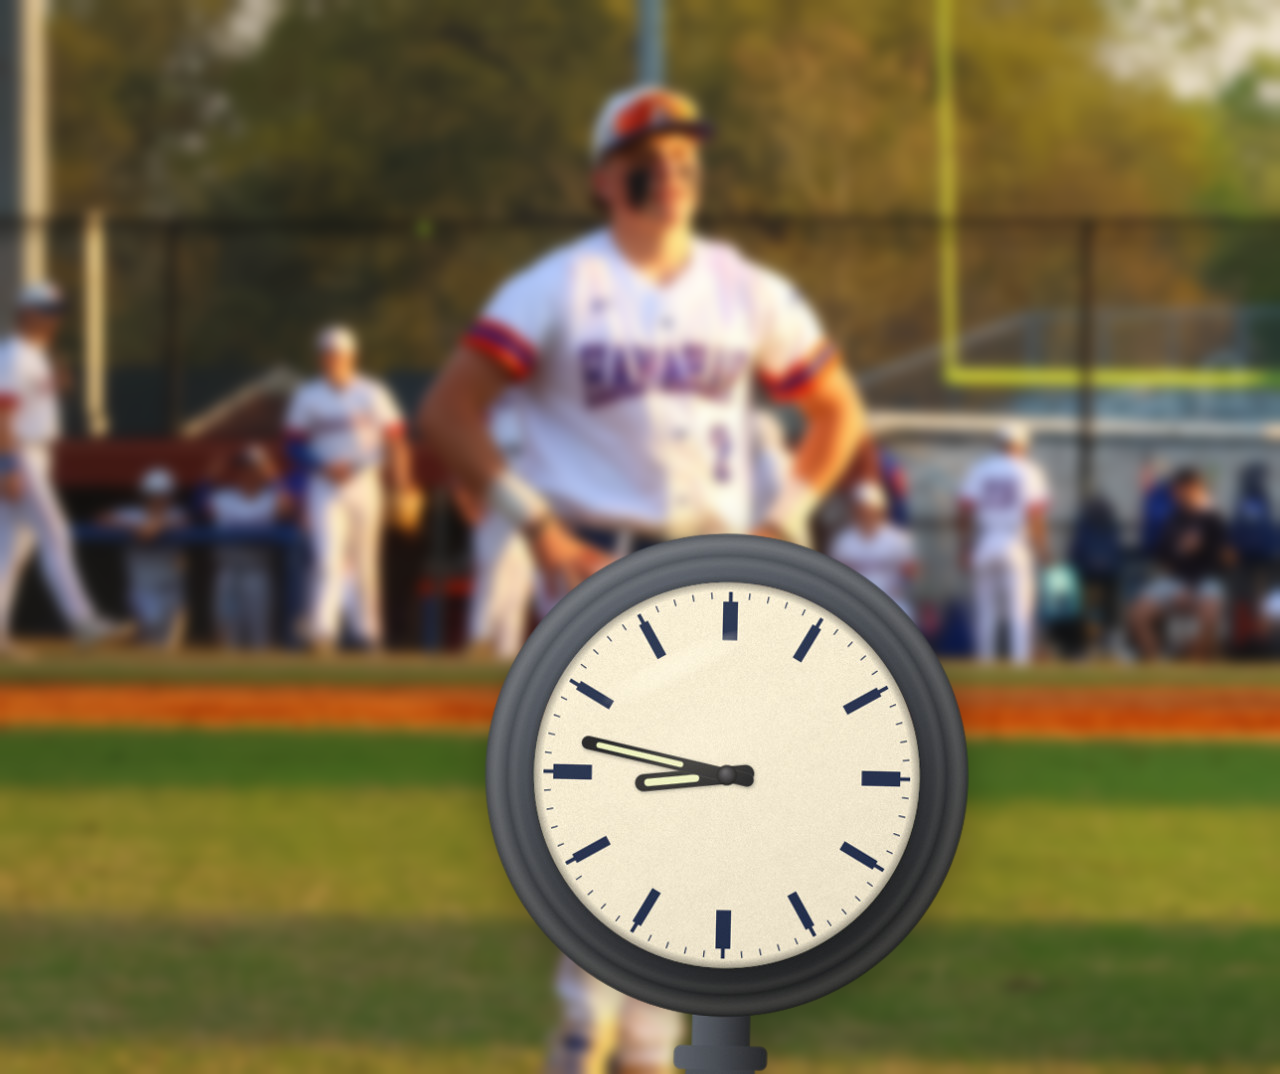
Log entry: 8:47
